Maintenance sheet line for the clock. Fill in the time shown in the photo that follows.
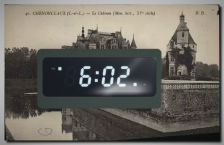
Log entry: 6:02
